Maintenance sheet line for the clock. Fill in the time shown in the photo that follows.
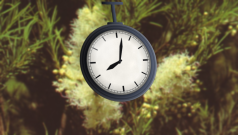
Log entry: 8:02
